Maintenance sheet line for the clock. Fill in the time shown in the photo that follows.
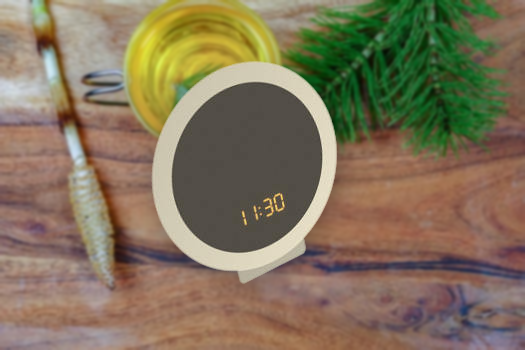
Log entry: 11:30
